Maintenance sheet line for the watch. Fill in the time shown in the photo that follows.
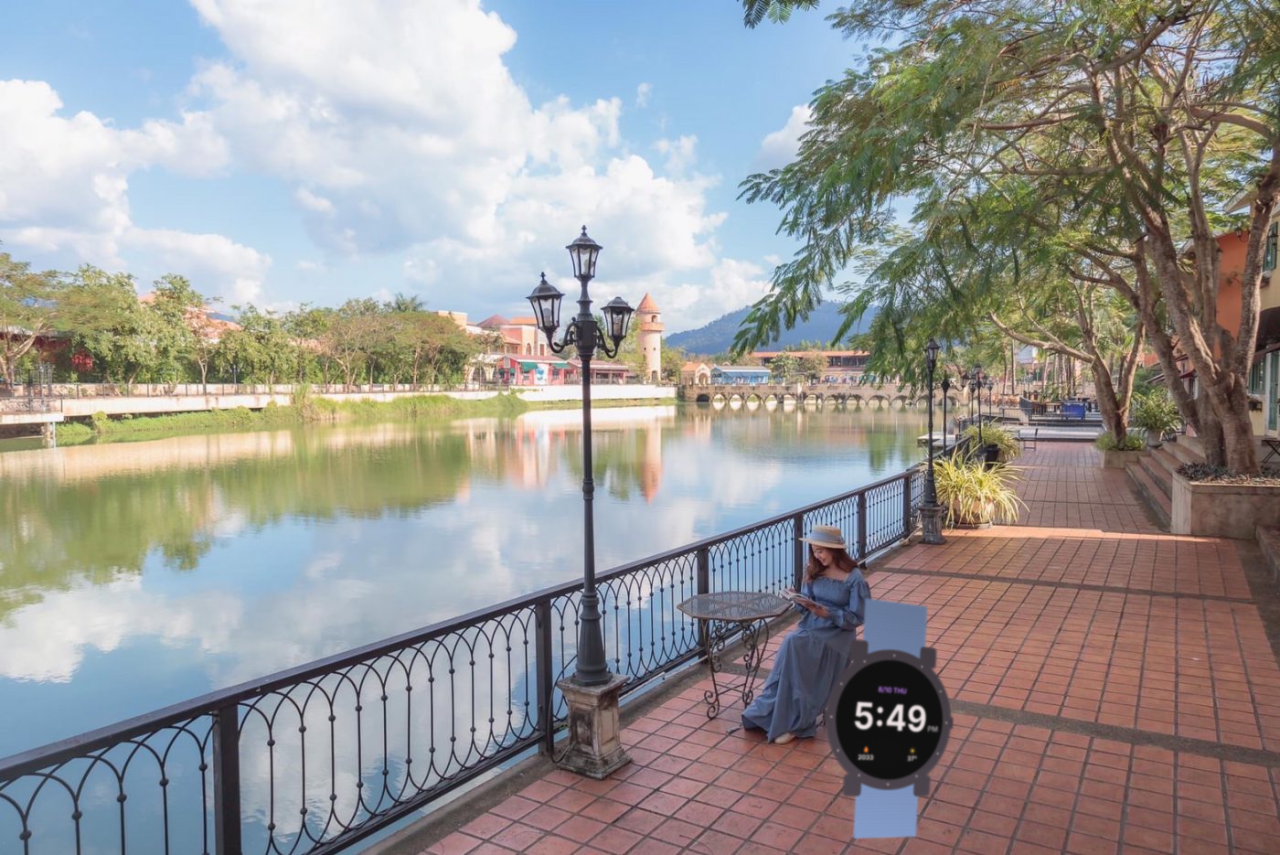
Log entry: 5:49
